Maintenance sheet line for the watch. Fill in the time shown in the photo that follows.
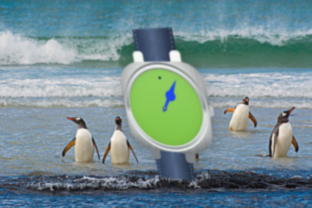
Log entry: 1:05
